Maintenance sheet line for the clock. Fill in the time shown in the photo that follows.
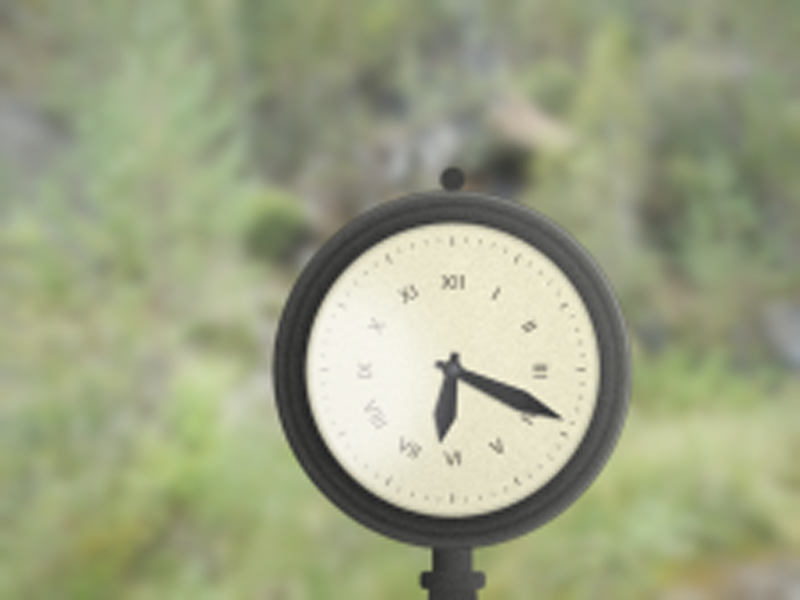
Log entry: 6:19
